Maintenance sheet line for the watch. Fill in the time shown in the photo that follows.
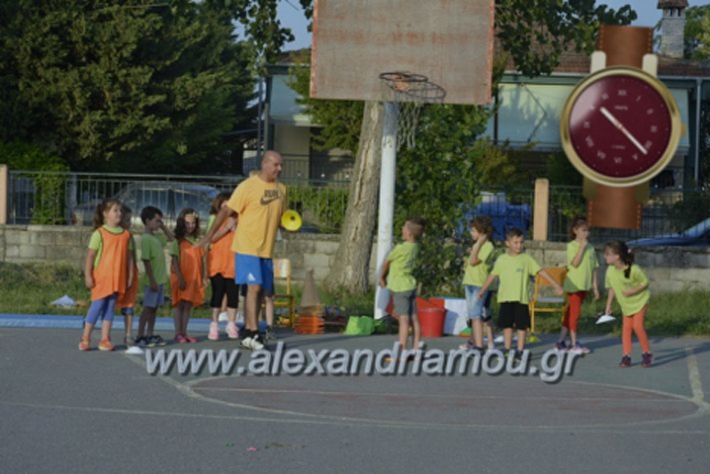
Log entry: 10:22
